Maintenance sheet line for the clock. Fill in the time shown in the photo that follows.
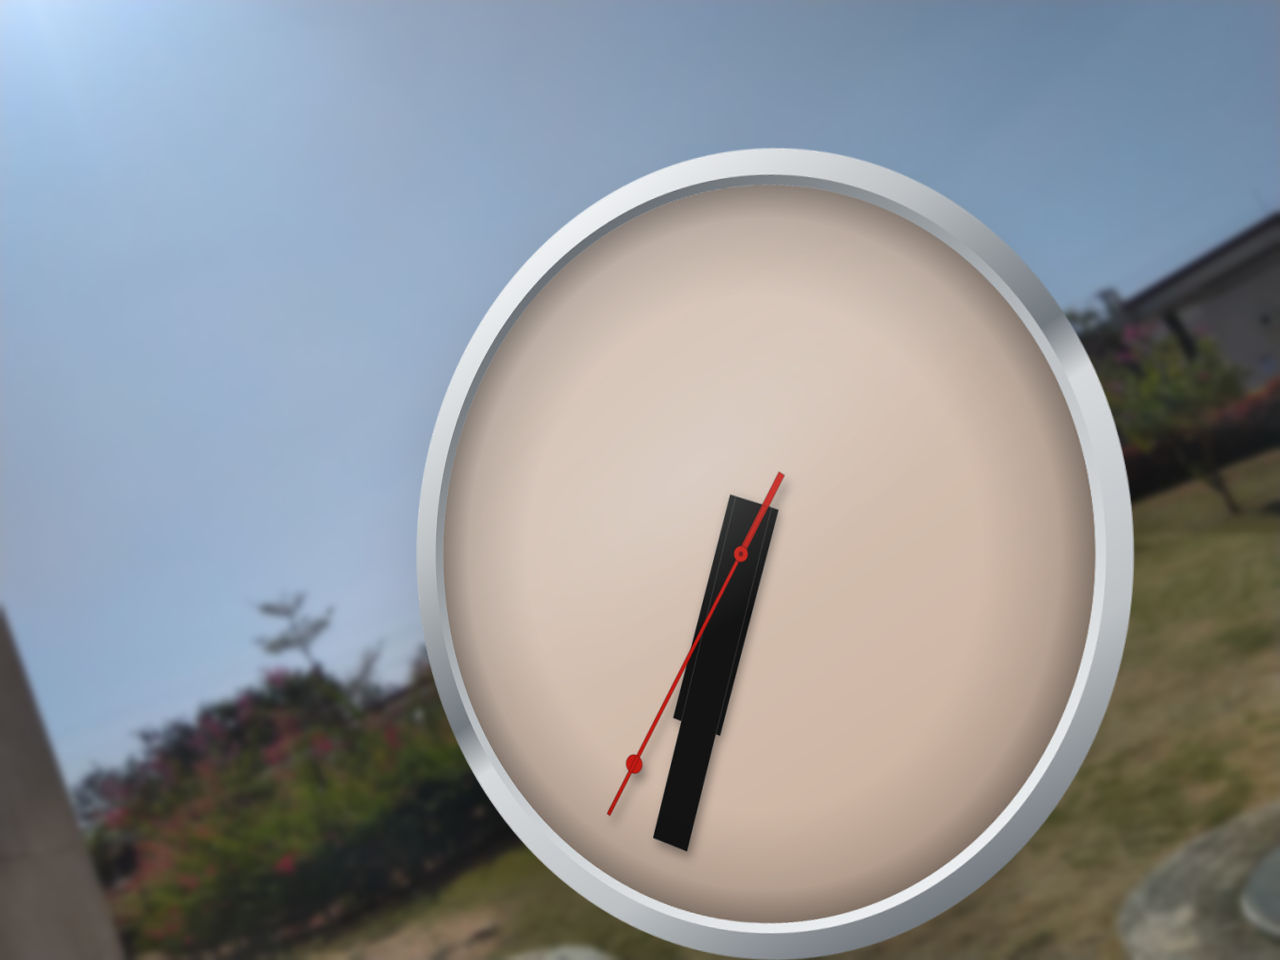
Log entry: 6:32:35
